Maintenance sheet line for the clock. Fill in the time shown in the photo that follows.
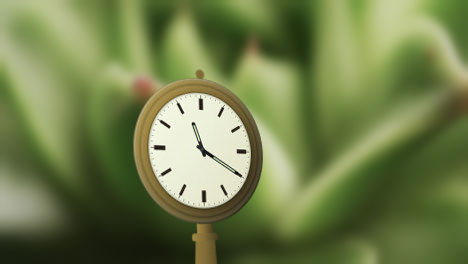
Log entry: 11:20
